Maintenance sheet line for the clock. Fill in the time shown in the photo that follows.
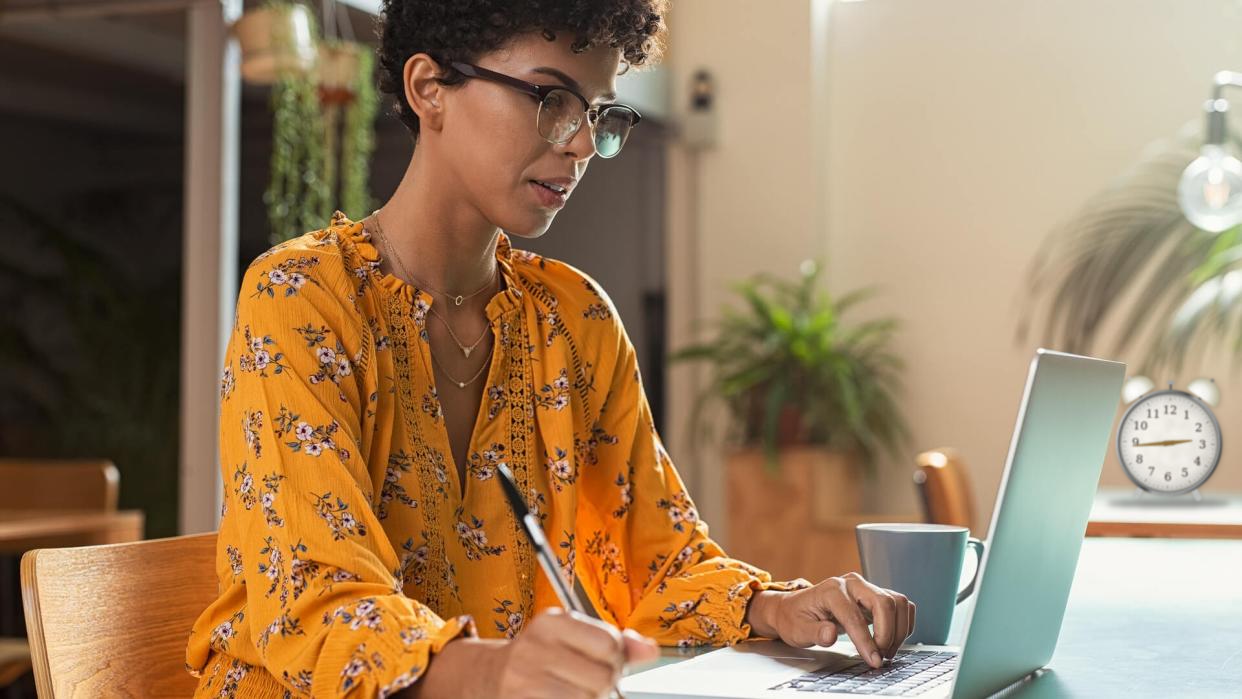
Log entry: 2:44
